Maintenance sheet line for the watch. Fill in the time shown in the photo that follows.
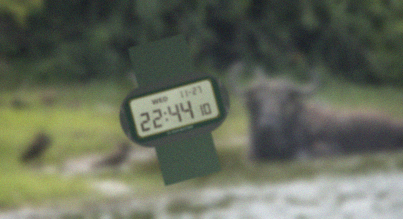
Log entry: 22:44:10
